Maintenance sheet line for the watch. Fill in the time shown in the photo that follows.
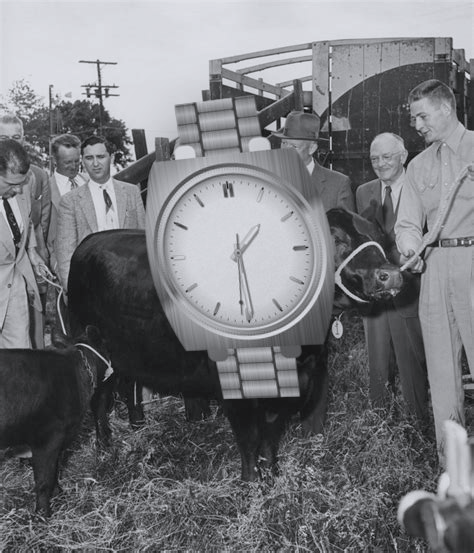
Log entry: 1:29:31
